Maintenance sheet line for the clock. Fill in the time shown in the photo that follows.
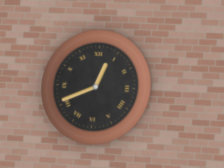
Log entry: 12:41
